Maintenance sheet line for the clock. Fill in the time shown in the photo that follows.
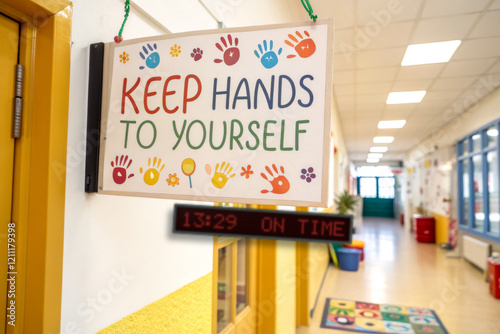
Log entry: 13:29
